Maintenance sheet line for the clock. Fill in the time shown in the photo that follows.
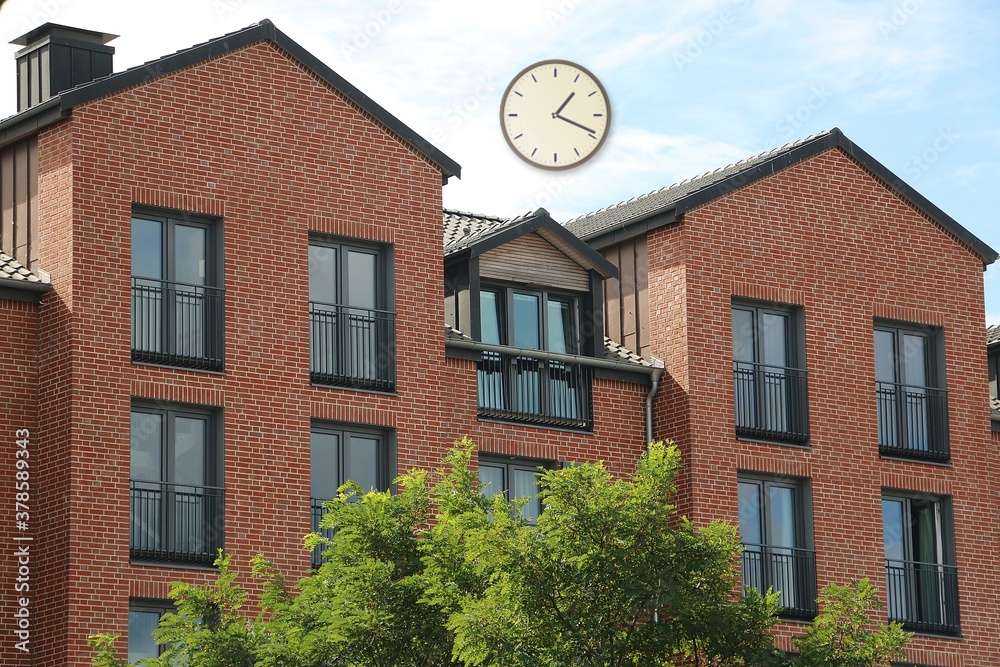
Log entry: 1:19
